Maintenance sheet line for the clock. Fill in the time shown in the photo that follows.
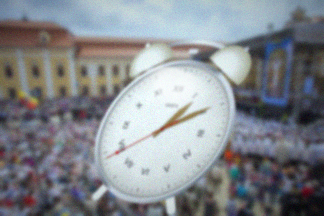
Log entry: 1:09:39
